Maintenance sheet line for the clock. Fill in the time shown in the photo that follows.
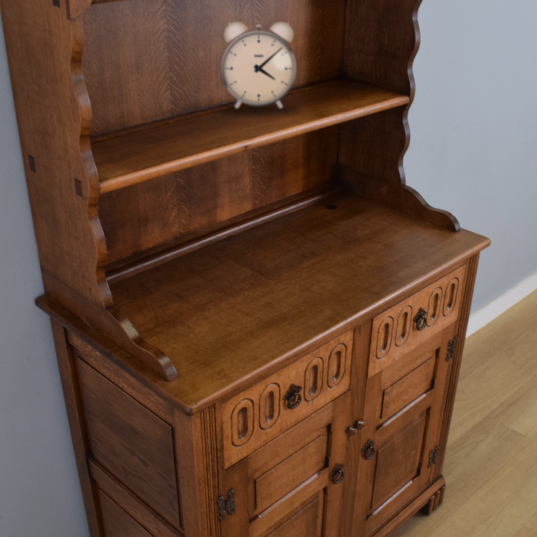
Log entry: 4:08
